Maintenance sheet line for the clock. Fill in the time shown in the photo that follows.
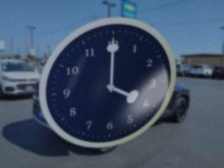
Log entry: 4:00
